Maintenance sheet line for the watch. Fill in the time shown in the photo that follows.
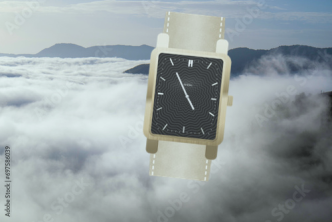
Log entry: 4:55
